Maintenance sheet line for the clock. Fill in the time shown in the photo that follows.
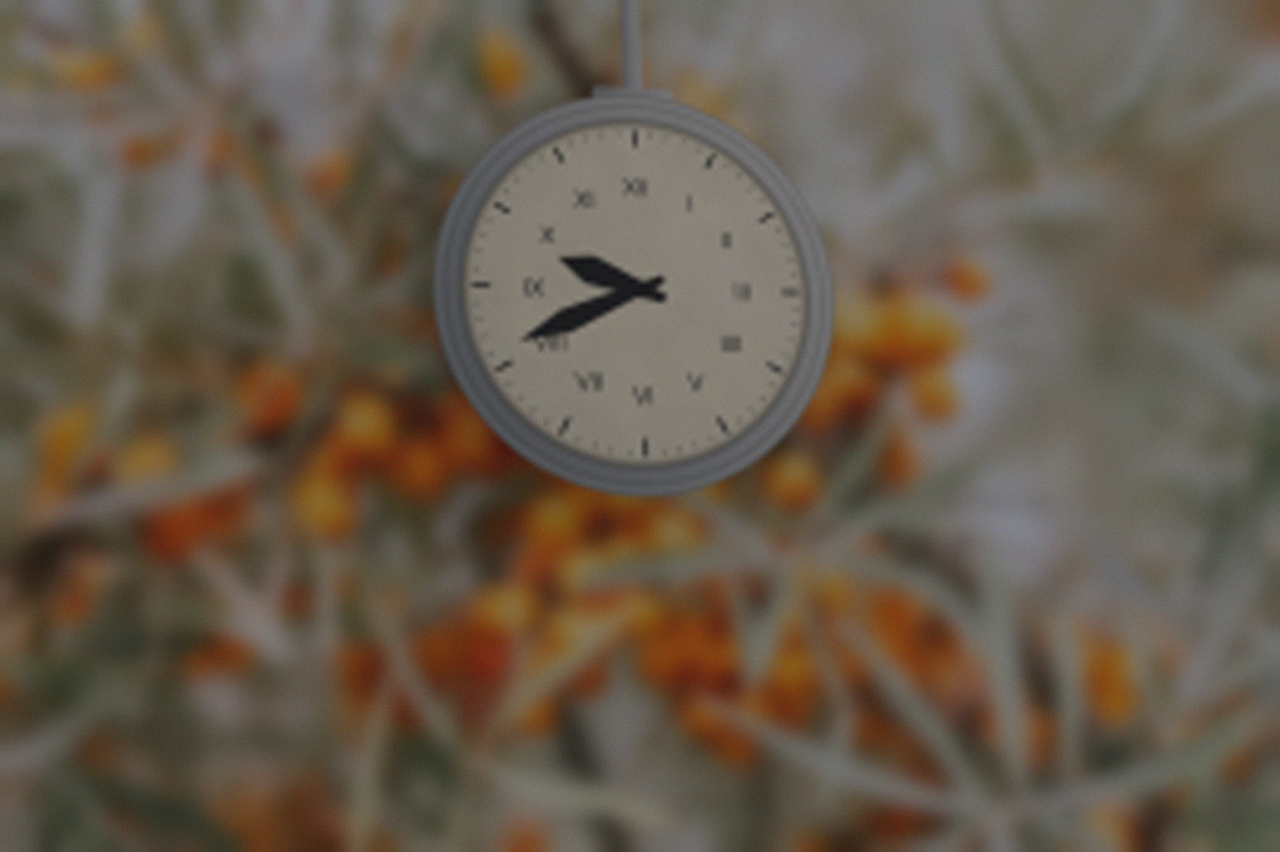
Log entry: 9:41
